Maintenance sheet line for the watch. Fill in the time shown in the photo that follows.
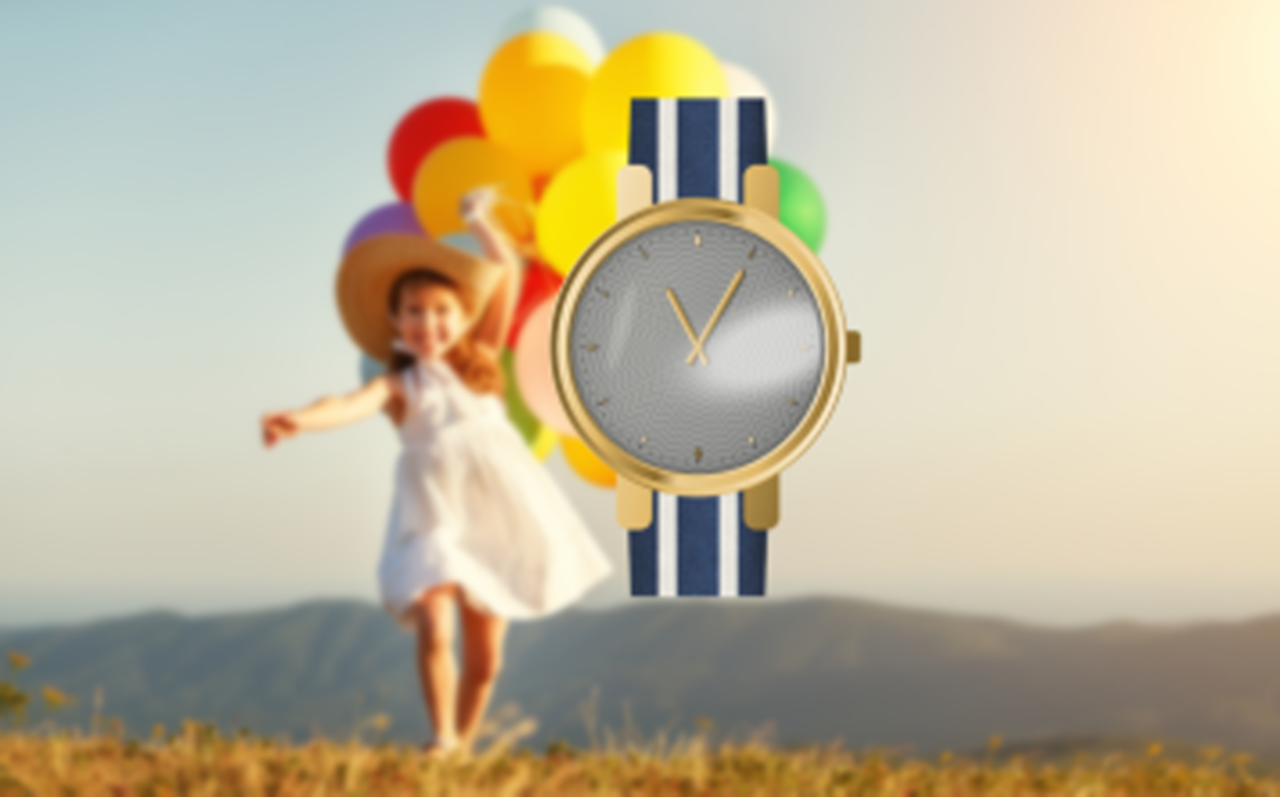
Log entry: 11:05
